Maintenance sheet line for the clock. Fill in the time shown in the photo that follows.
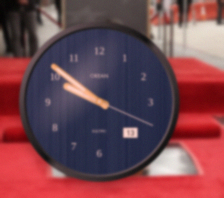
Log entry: 9:51:19
